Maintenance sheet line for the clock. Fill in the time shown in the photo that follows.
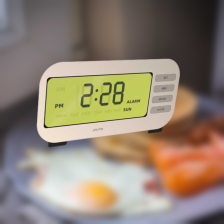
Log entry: 2:28
